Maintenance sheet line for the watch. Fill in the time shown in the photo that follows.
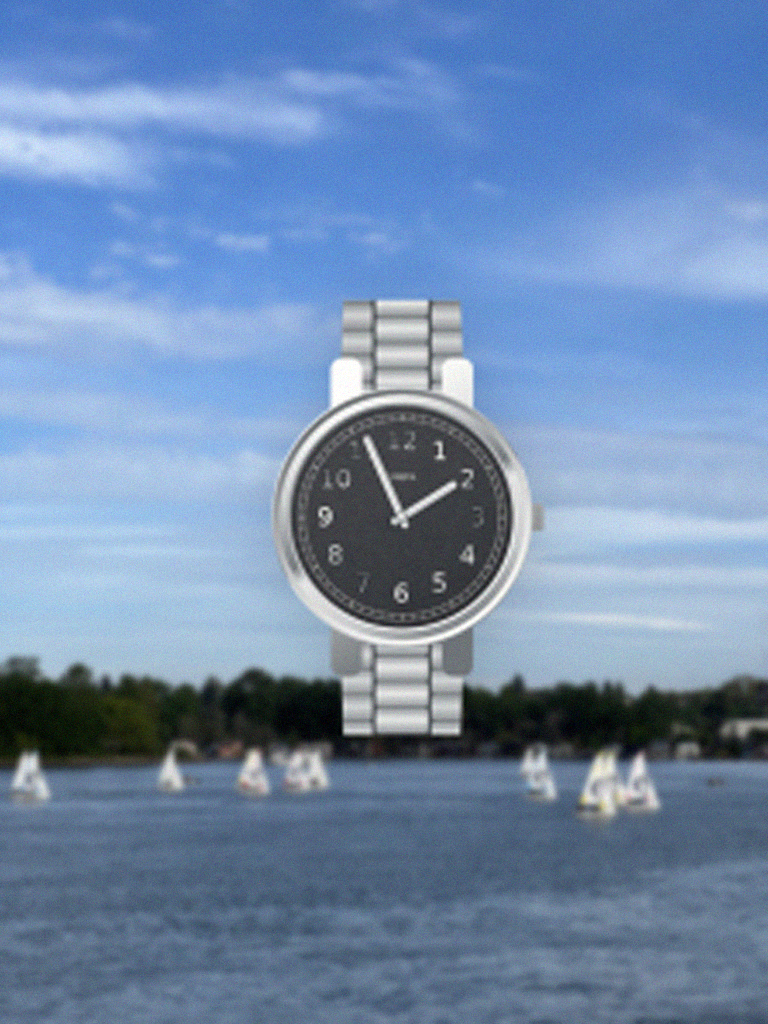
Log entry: 1:56
